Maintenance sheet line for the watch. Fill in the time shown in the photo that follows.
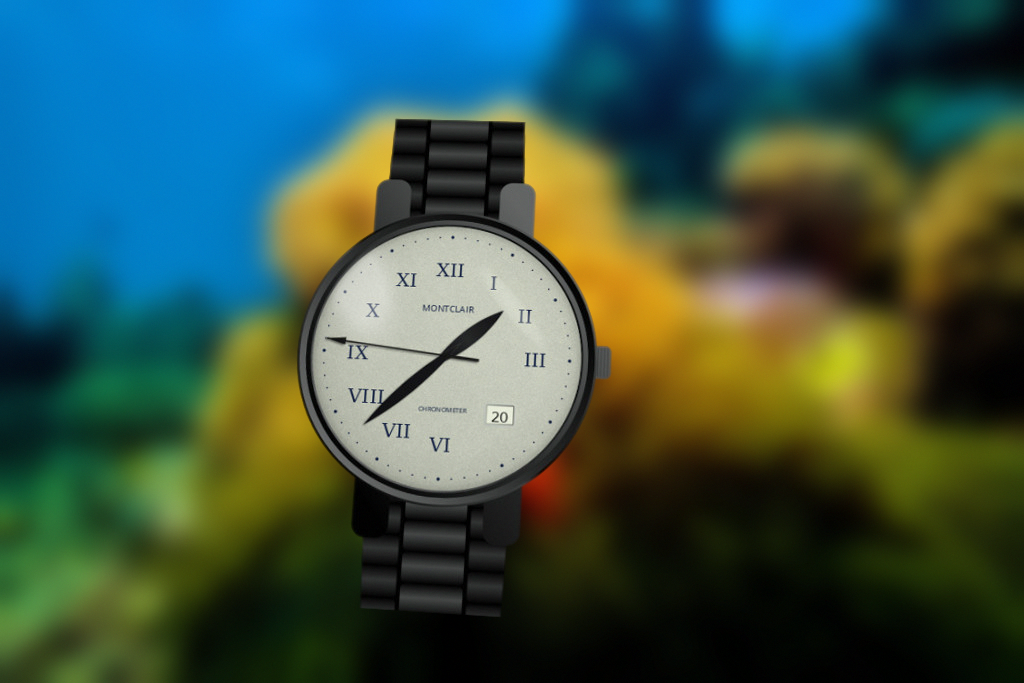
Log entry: 1:37:46
